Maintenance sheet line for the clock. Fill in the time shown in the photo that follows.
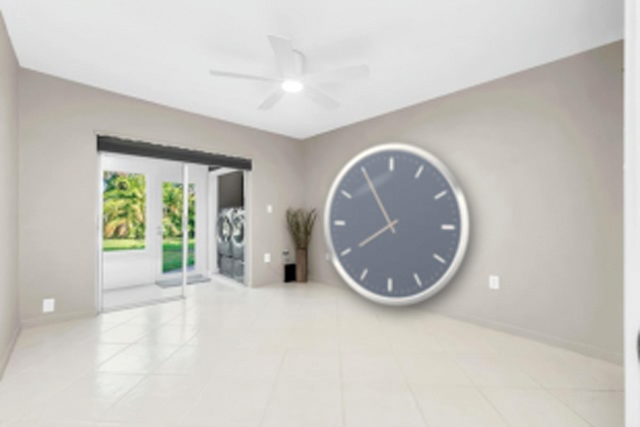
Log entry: 7:55
